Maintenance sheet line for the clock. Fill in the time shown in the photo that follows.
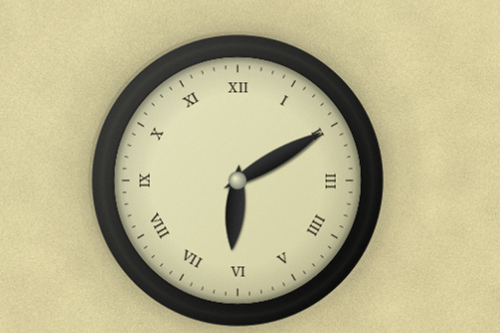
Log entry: 6:10
